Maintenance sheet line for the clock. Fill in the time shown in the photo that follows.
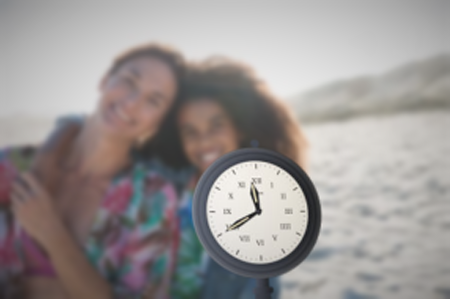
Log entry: 11:40
